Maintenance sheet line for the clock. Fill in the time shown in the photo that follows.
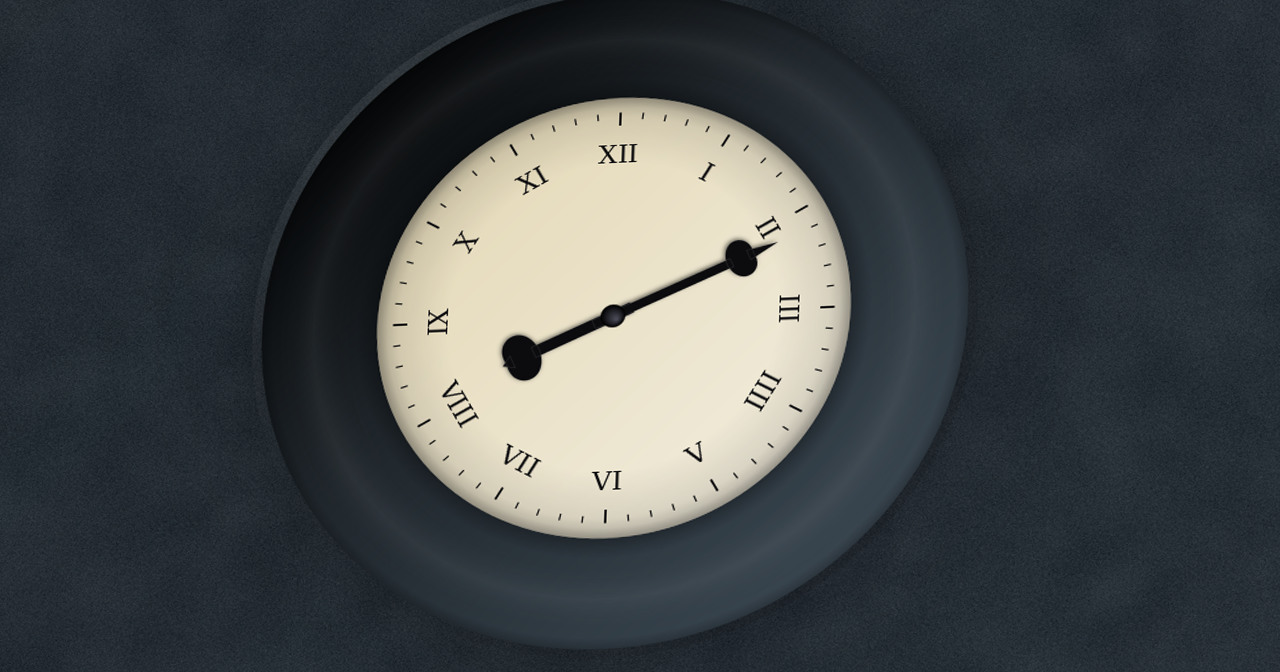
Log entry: 8:11
